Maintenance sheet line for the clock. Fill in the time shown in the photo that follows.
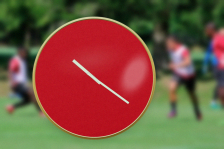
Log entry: 10:21
